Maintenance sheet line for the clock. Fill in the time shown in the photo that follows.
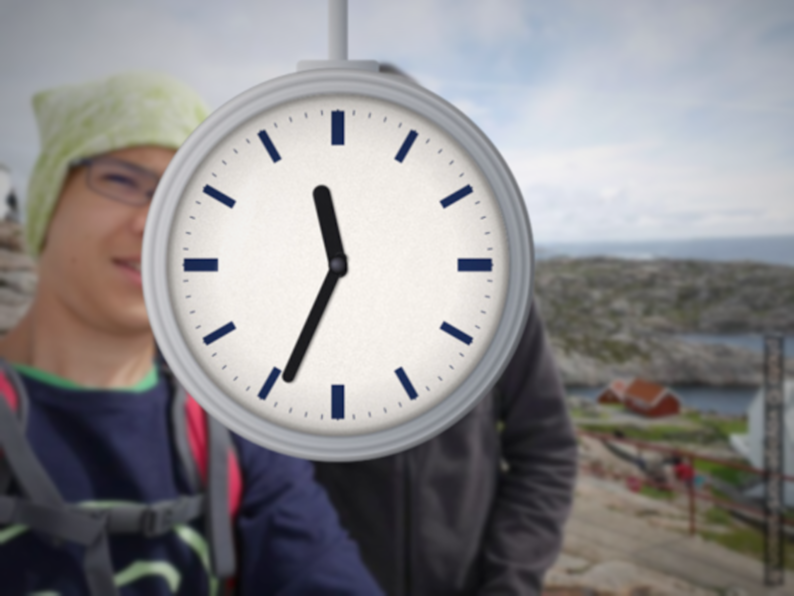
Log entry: 11:34
